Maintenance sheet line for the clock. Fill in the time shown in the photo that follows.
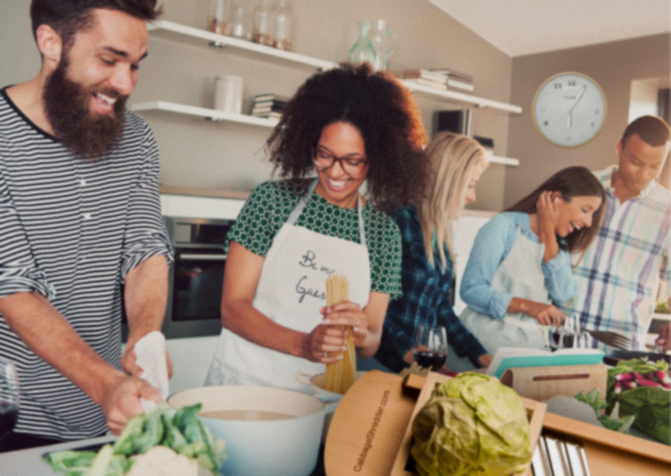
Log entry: 6:05
